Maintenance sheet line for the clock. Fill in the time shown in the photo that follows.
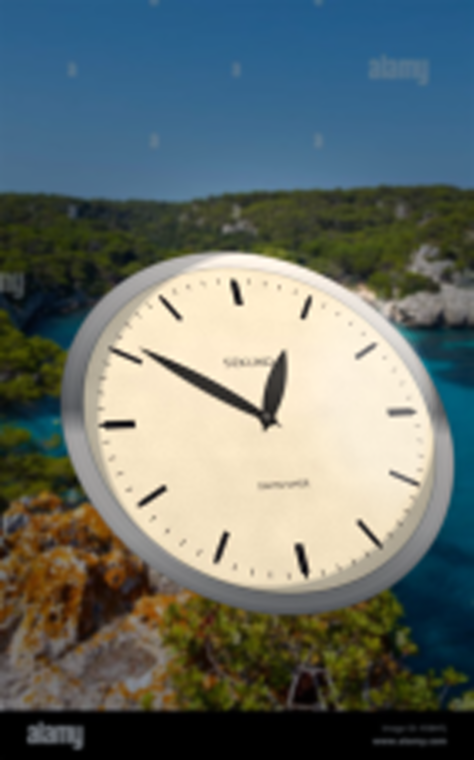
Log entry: 12:51
